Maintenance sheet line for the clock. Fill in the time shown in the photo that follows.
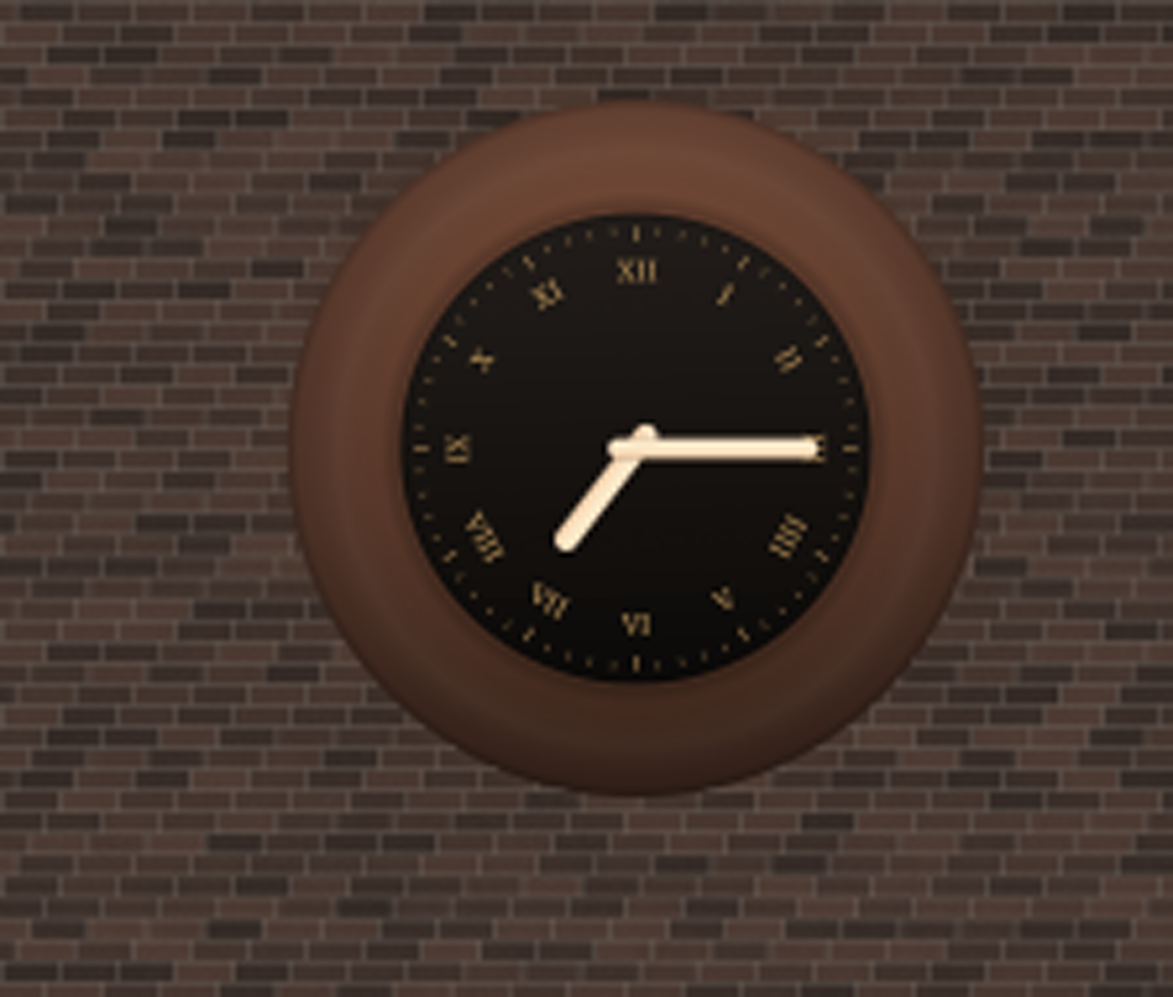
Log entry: 7:15
